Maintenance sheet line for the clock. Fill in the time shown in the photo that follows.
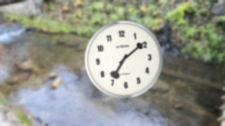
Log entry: 7:09
